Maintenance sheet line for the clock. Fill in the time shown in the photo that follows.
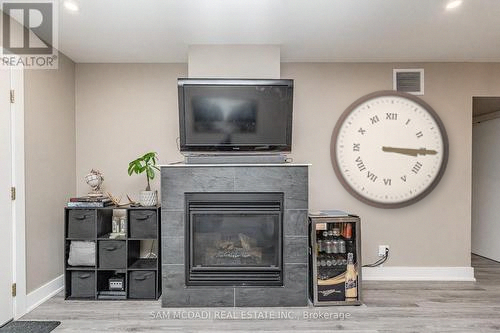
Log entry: 3:15
